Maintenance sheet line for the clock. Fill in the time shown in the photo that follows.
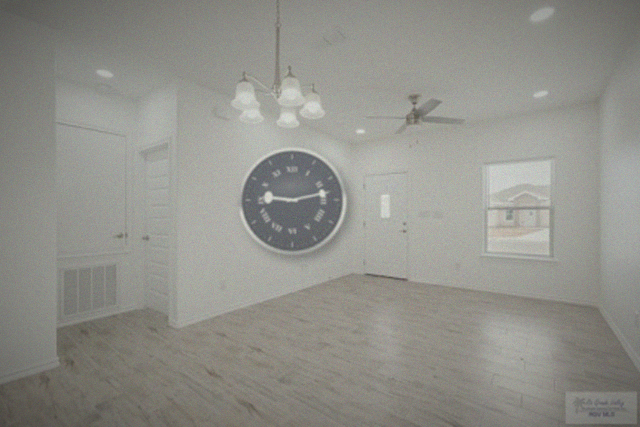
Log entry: 9:13
